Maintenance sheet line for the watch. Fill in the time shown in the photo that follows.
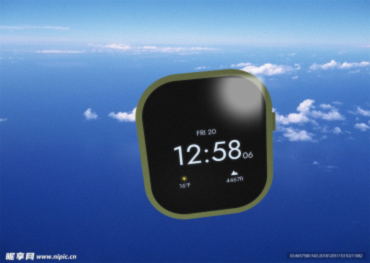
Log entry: 12:58:06
